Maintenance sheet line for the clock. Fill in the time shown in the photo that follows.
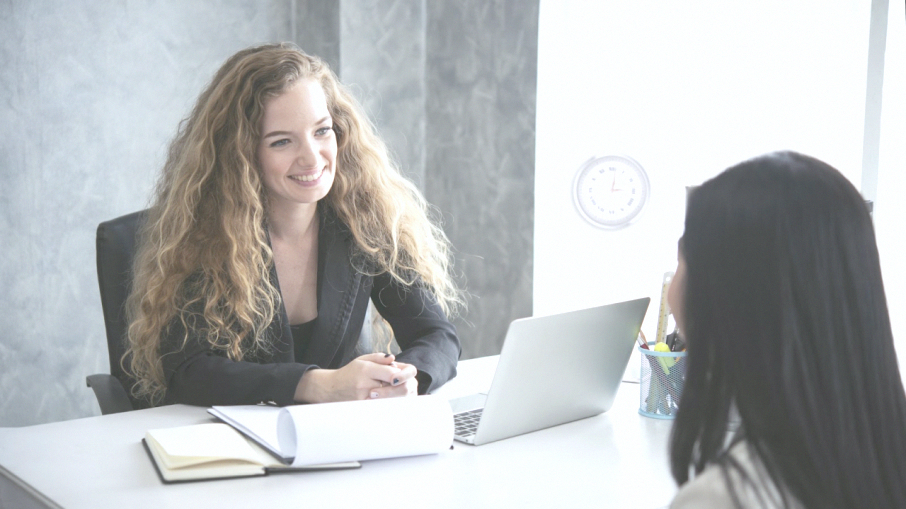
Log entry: 3:01
